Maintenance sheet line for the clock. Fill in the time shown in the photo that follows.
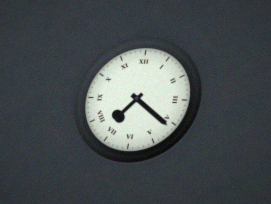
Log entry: 7:21
